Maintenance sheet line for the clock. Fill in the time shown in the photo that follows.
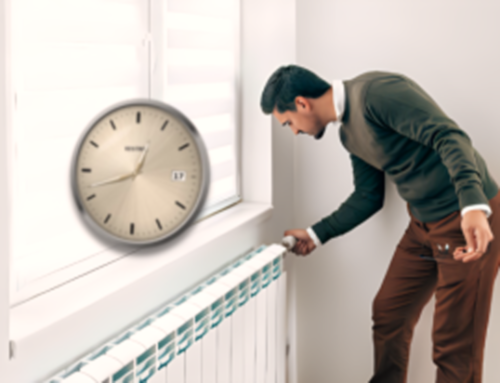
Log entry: 12:42
